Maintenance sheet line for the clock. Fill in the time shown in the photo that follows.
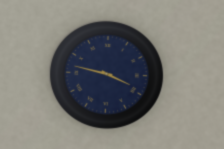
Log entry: 3:47
